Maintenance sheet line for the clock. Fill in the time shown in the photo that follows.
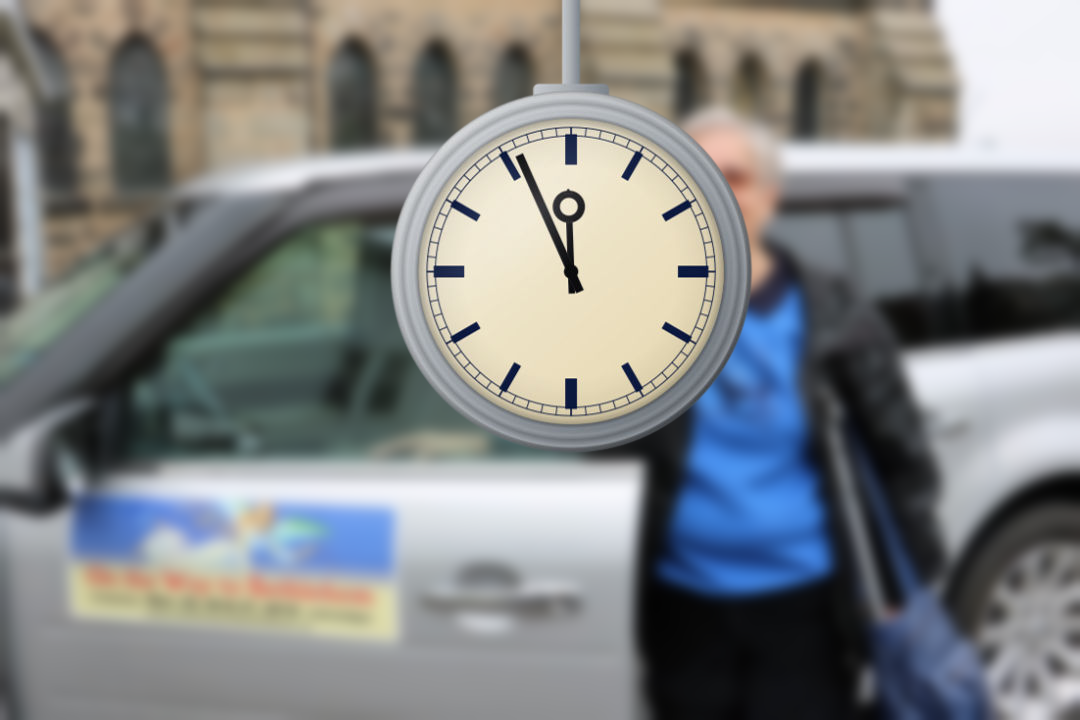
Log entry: 11:56
